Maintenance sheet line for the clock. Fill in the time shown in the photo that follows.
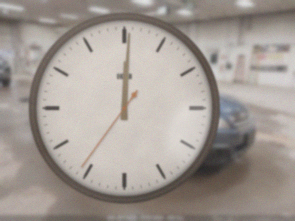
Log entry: 12:00:36
